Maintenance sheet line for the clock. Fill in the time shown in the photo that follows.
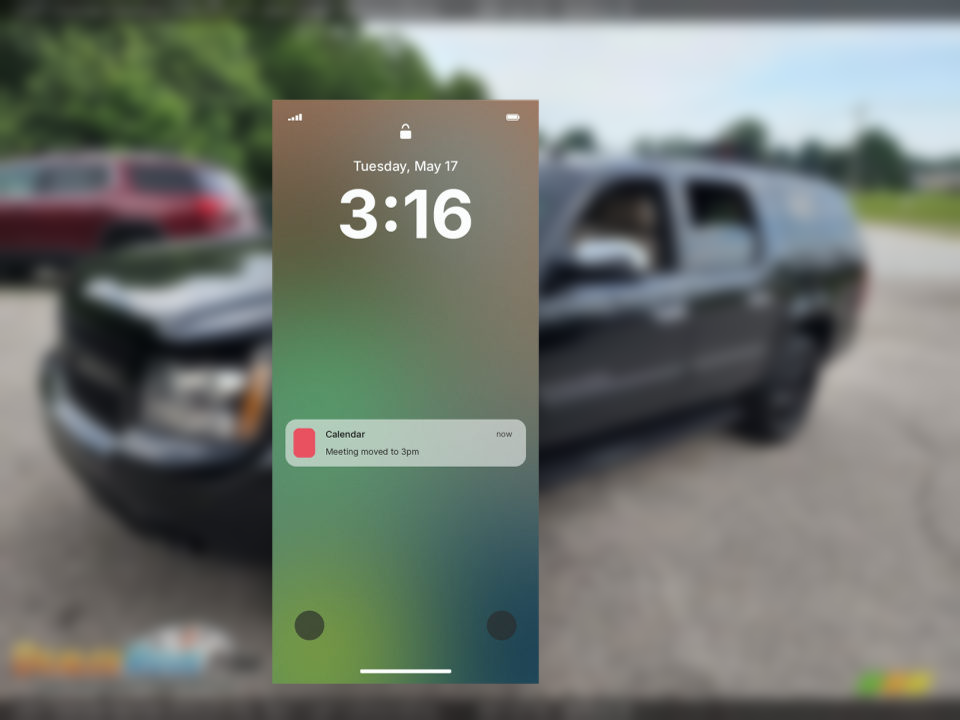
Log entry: 3:16
